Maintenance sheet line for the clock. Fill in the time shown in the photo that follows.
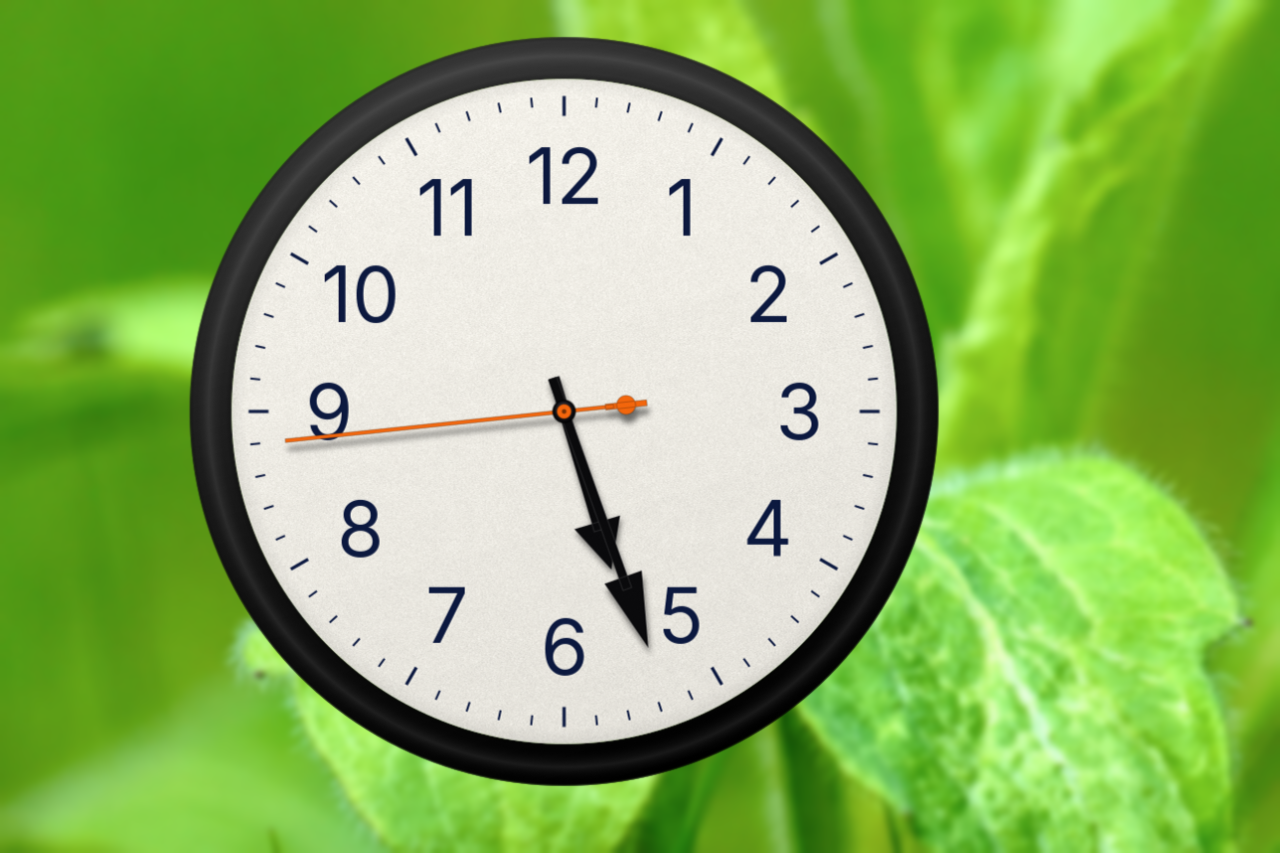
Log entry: 5:26:44
